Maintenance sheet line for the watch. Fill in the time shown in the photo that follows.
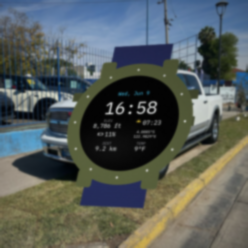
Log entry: 16:58
